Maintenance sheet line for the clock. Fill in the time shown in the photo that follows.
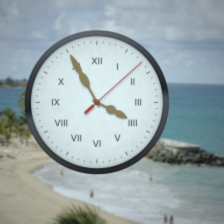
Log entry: 3:55:08
